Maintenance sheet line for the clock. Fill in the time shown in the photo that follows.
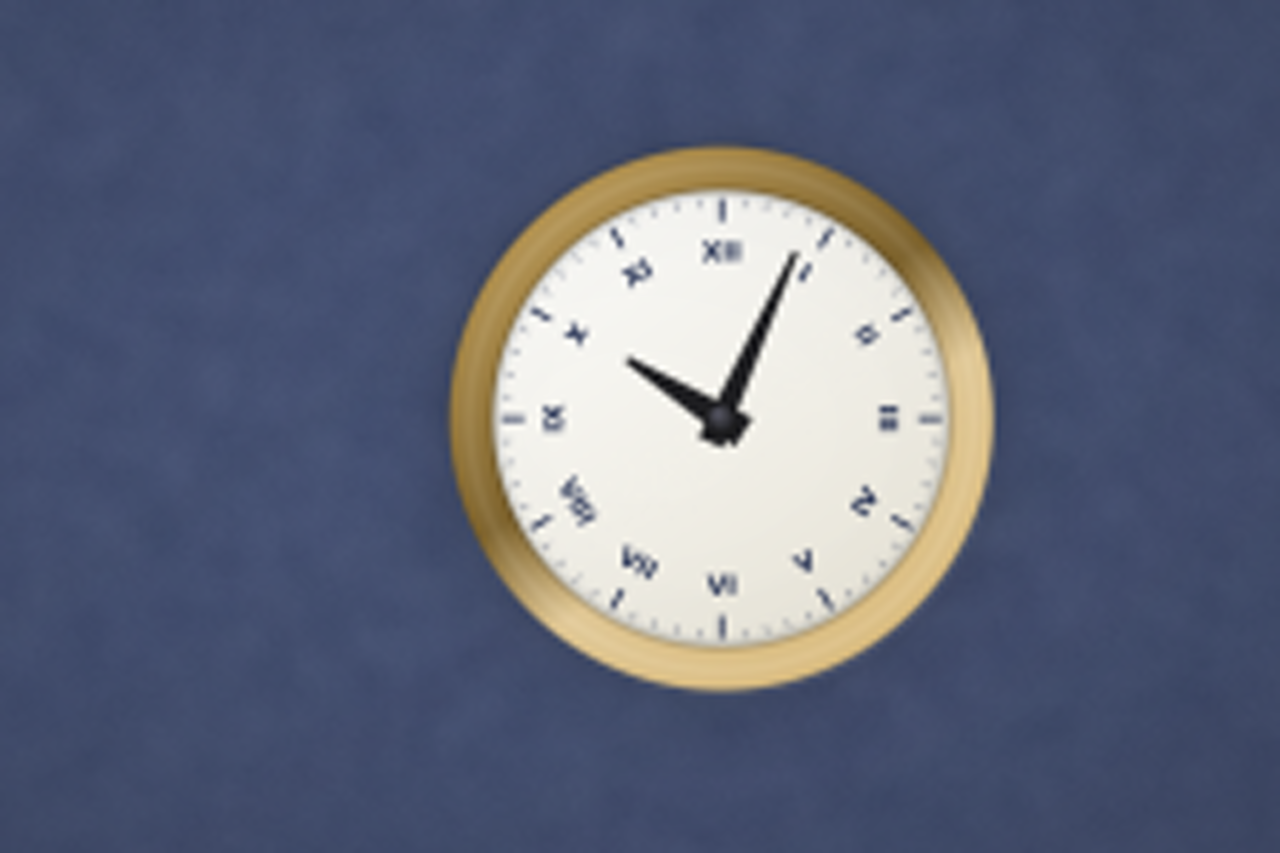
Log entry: 10:04
